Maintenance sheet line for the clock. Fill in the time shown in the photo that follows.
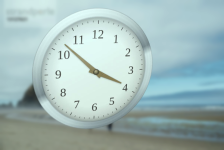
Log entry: 3:52
